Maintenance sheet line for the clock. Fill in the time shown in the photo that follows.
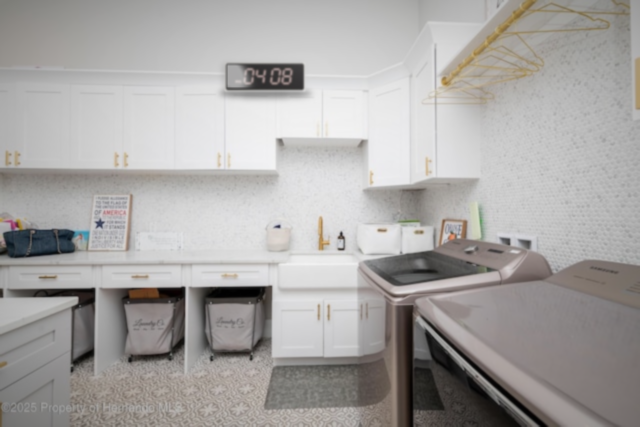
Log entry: 4:08
